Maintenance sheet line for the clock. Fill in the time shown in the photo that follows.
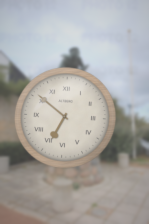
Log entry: 6:51
